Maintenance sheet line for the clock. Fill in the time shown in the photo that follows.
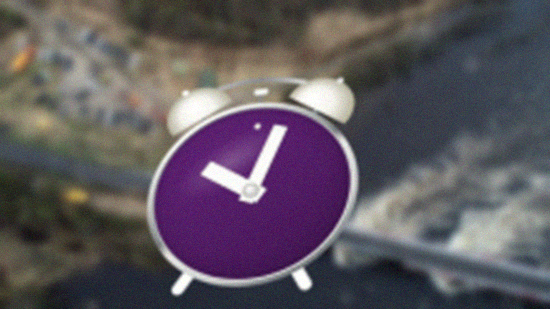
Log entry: 10:03
